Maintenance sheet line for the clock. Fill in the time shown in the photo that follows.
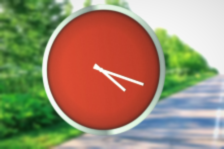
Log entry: 4:18
